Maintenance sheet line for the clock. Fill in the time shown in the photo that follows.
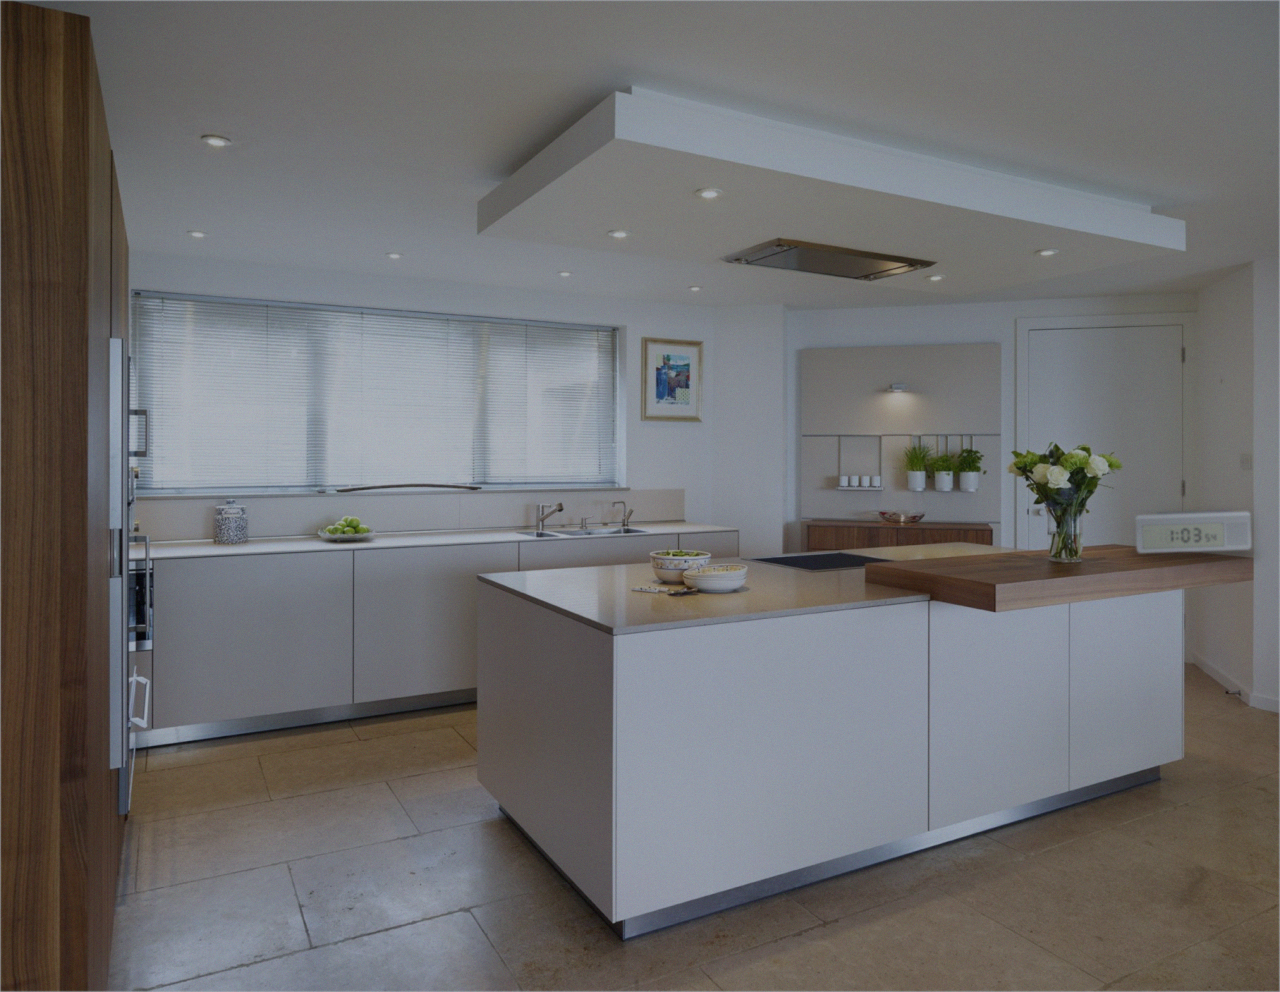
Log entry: 1:03
